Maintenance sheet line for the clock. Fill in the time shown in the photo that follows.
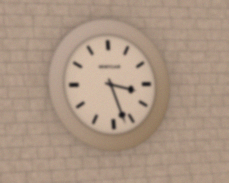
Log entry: 3:27
